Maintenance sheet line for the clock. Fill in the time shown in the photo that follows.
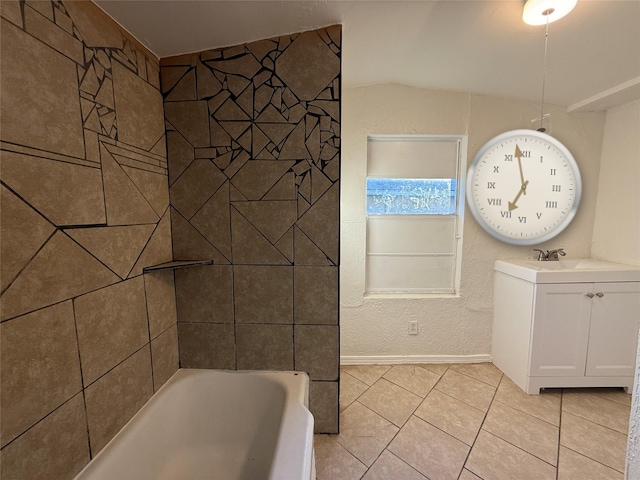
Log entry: 6:58
